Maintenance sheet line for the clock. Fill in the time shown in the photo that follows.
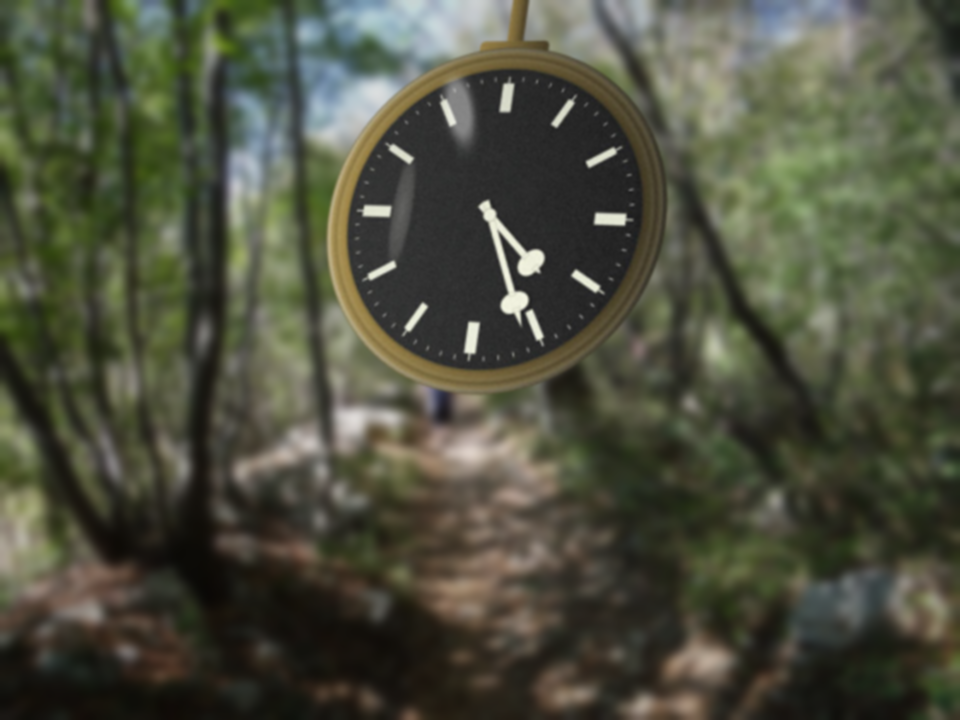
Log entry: 4:26
